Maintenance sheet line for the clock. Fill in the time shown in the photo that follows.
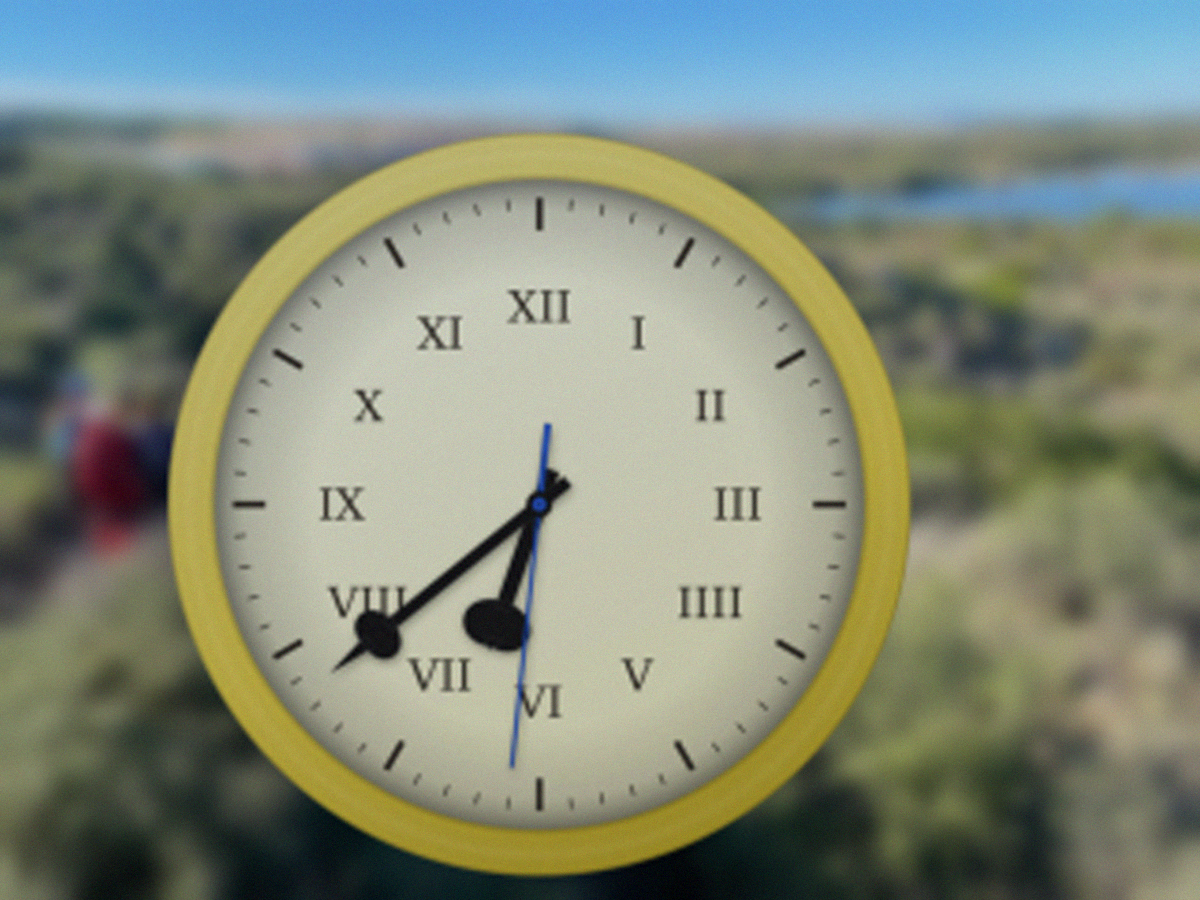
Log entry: 6:38:31
